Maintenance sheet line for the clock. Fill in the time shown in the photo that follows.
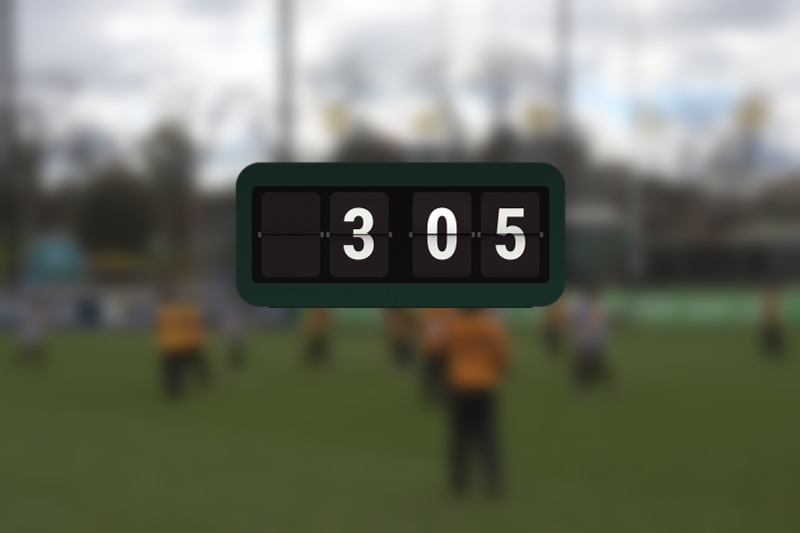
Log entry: 3:05
